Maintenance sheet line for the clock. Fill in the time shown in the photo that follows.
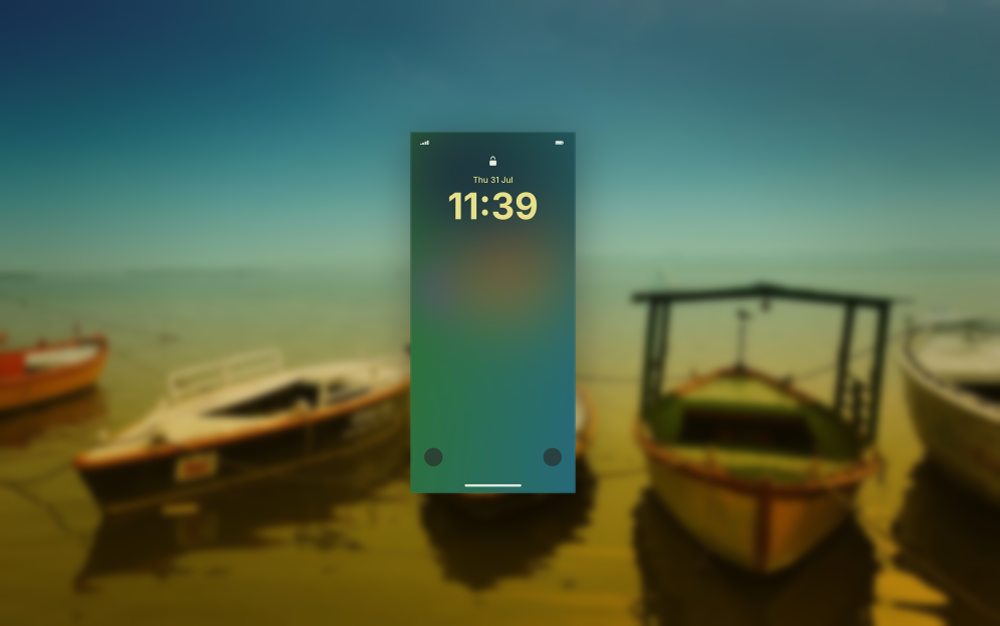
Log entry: 11:39
